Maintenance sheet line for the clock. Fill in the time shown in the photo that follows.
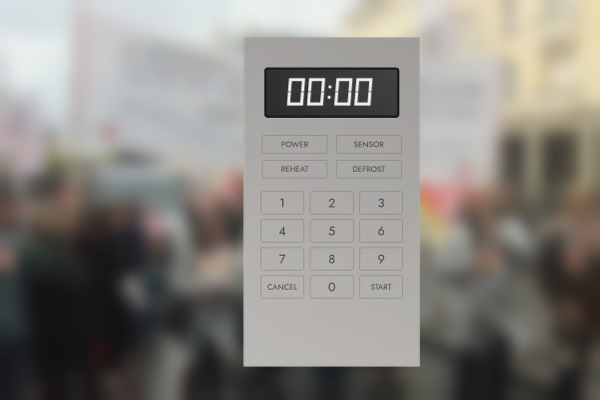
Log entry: 0:00
